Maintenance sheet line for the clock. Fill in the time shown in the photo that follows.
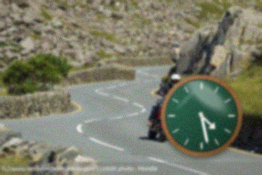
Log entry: 4:28
